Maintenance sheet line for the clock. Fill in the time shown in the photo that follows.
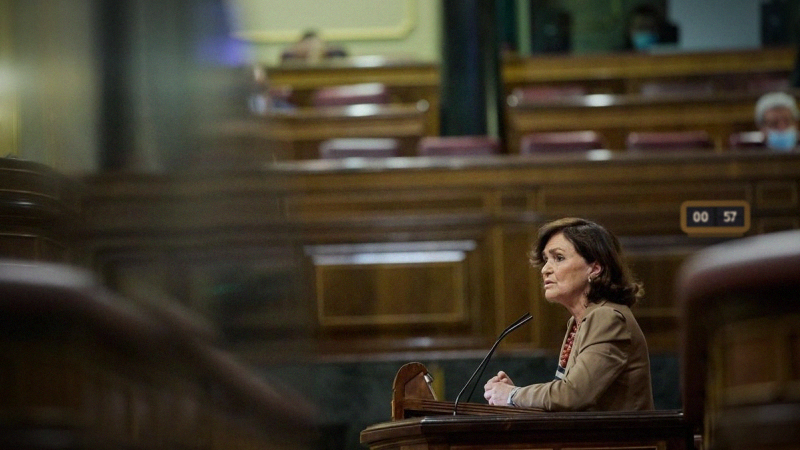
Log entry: 0:57
